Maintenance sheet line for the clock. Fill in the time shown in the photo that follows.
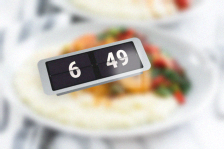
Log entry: 6:49
